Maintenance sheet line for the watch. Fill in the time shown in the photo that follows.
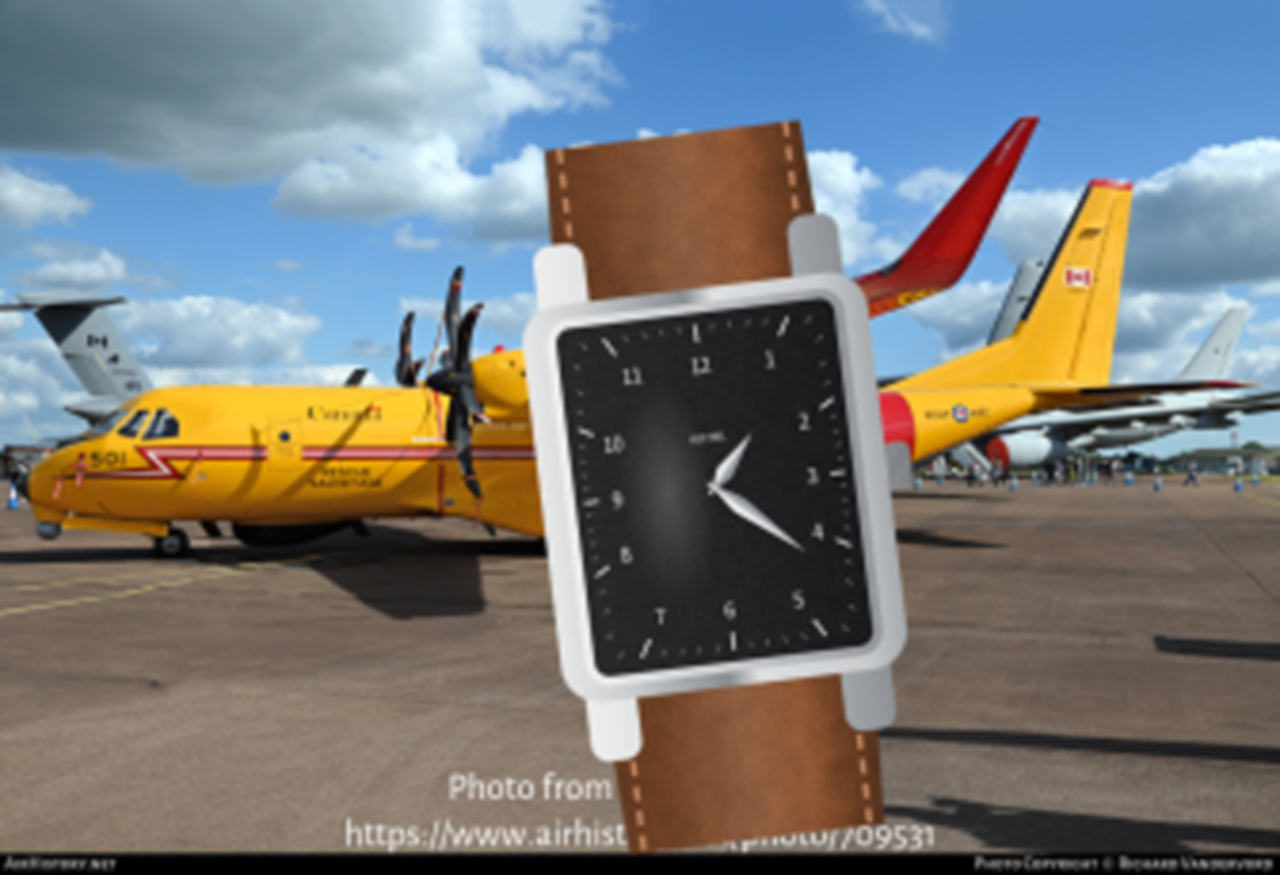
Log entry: 1:22
